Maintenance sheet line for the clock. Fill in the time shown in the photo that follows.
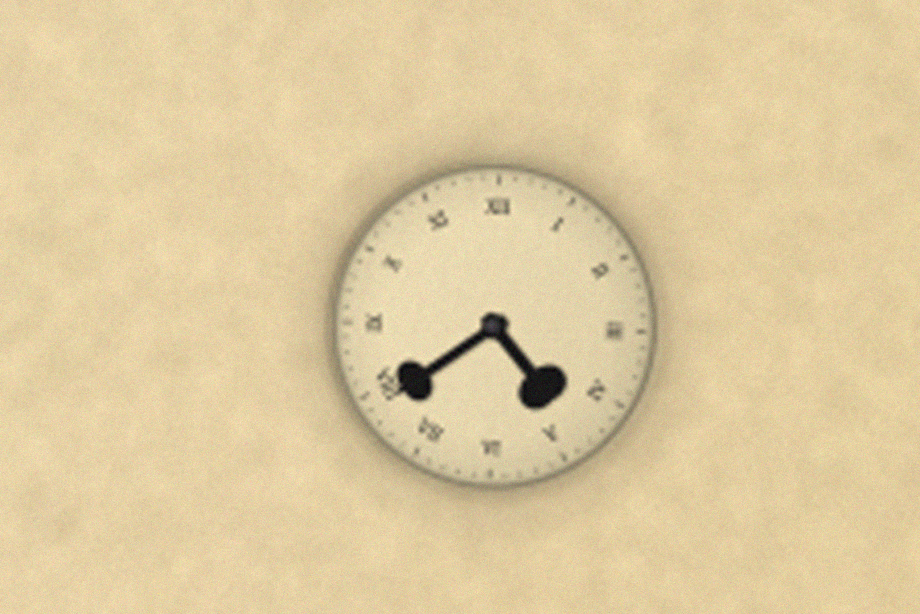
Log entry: 4:39
